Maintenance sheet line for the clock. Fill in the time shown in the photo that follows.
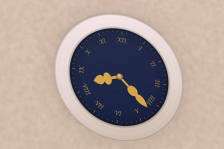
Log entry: 8:22
